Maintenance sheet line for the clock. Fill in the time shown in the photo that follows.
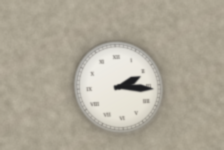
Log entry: 2:16
